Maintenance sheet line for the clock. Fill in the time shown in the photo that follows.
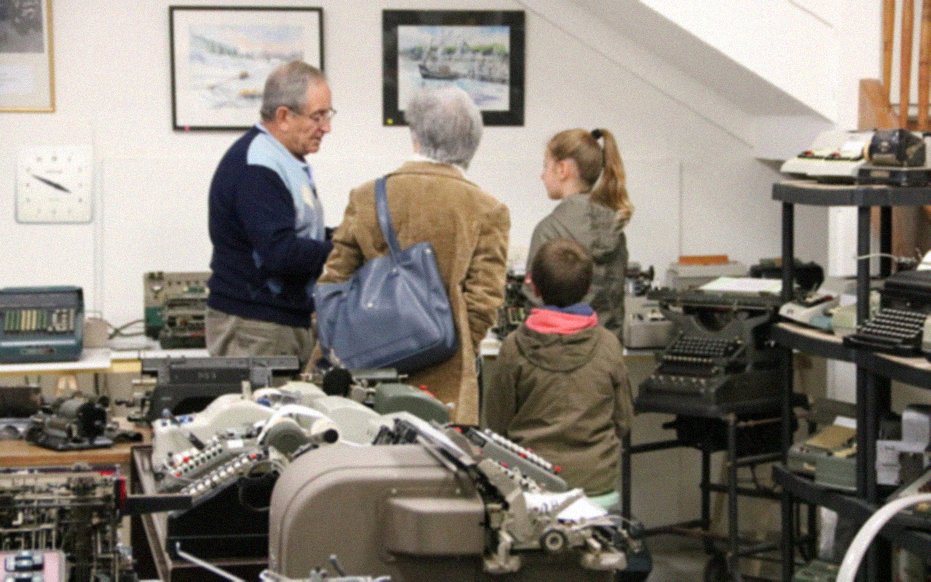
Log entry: 3:49
